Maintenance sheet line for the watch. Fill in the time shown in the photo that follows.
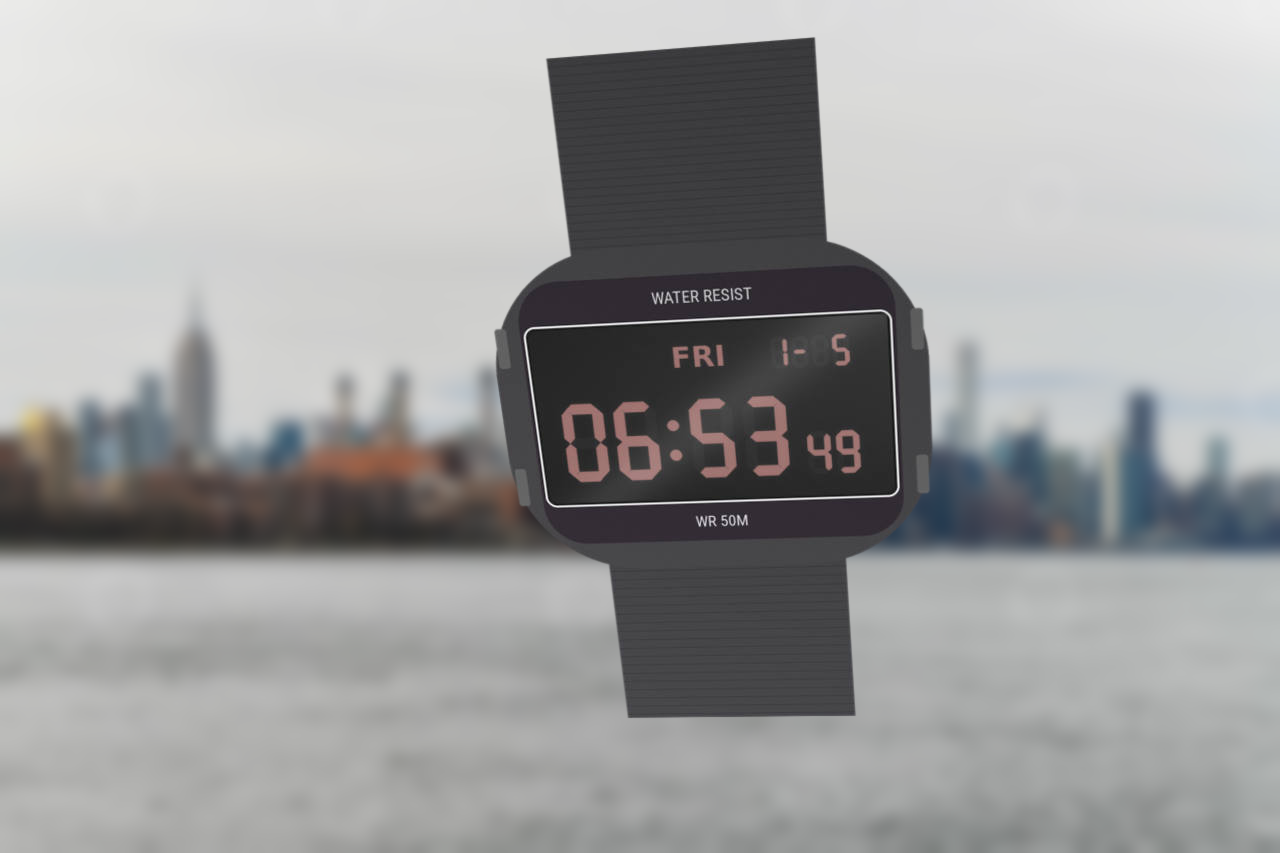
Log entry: 6:53:49
